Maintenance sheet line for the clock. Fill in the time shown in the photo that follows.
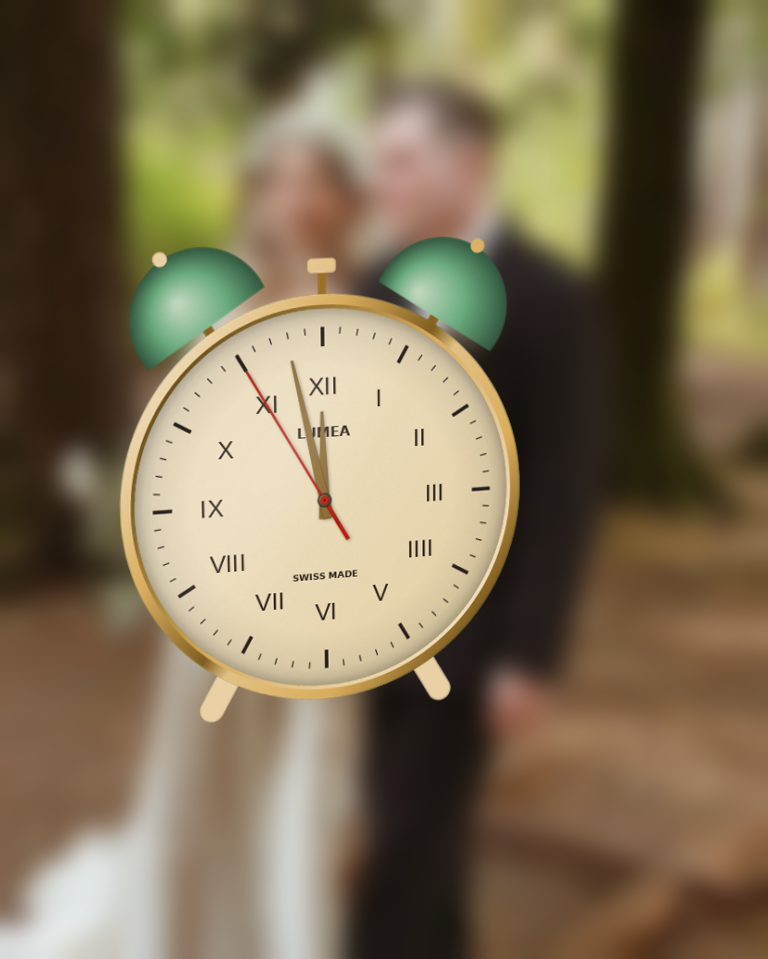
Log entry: 11:57:55
